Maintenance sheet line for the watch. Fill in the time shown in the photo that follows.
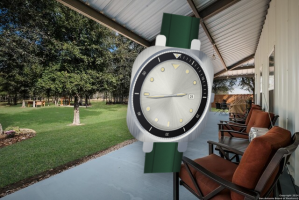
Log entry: 2:44
